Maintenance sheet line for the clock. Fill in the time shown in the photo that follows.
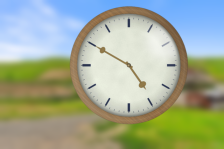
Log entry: 4:50
